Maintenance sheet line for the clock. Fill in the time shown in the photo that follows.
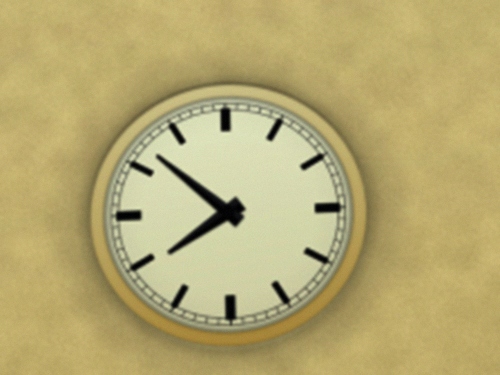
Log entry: 7:52
